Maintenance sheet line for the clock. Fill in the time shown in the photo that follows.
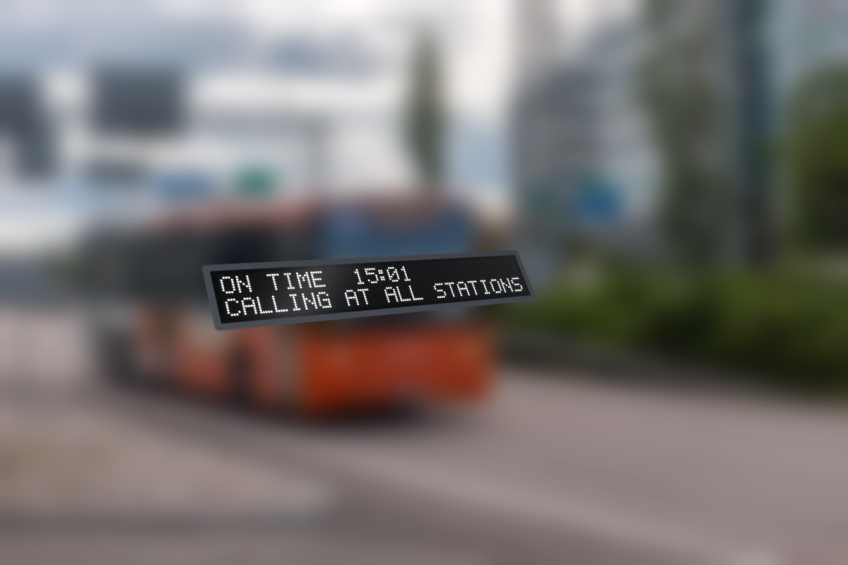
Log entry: 15:01
